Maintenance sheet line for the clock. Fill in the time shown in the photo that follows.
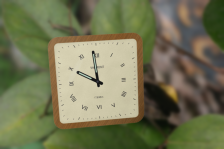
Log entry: 9:59
